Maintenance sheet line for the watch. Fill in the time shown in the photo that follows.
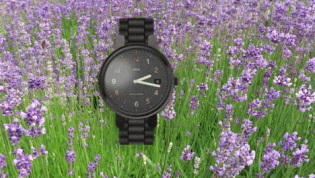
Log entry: 2:17
